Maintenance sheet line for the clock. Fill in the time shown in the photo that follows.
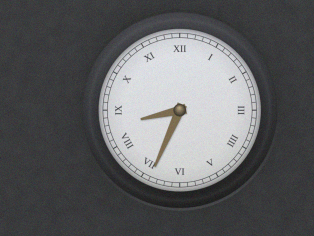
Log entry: 8:34
